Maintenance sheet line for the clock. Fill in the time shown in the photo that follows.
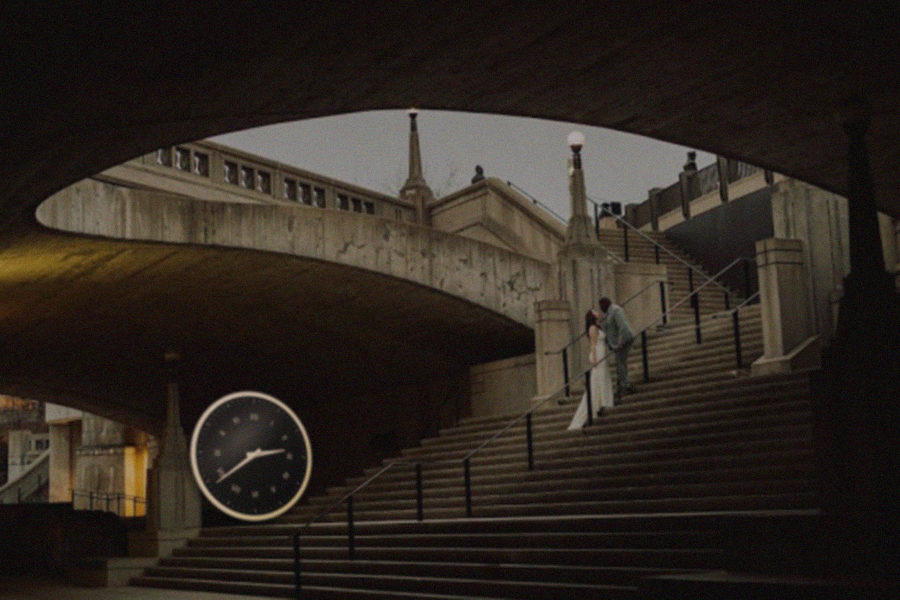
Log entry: 2:39
